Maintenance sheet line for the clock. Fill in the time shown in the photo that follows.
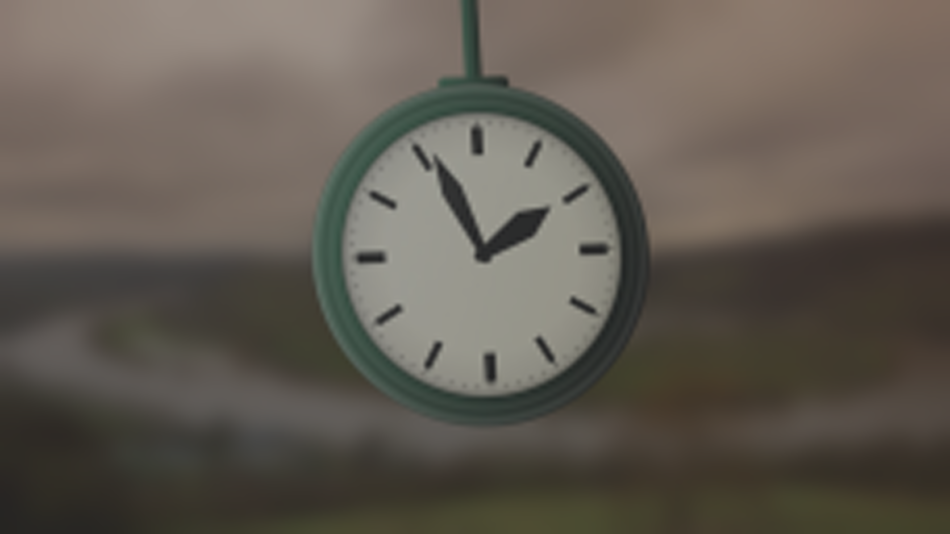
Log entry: 1:56
